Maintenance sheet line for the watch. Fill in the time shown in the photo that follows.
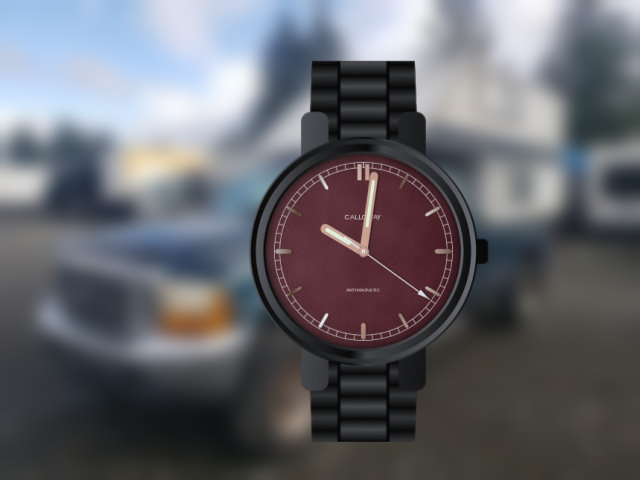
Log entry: 10:01:21
